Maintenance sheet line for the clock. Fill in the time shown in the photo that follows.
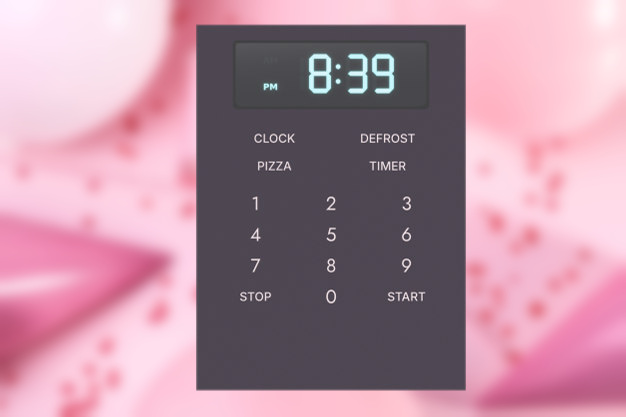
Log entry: 8:39
